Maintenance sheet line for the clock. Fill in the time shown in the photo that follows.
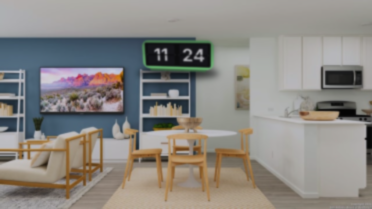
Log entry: 11:24
